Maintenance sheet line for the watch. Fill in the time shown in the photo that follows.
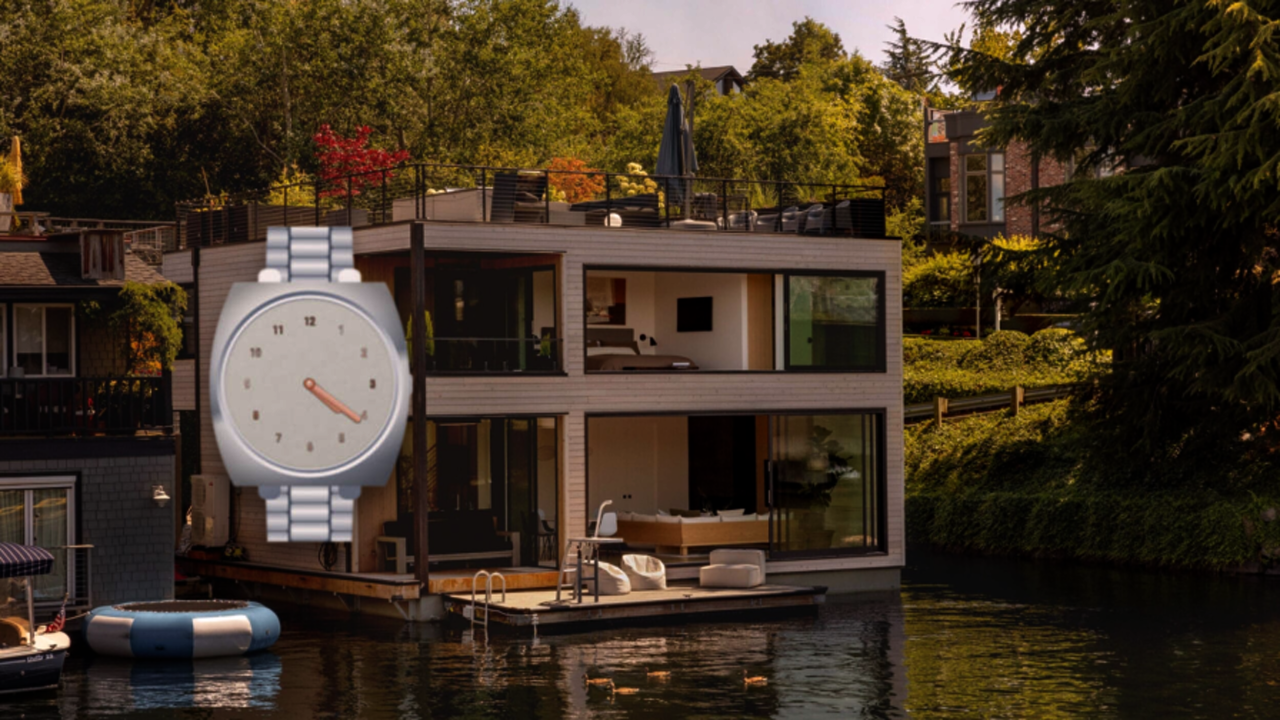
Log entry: 4:21
